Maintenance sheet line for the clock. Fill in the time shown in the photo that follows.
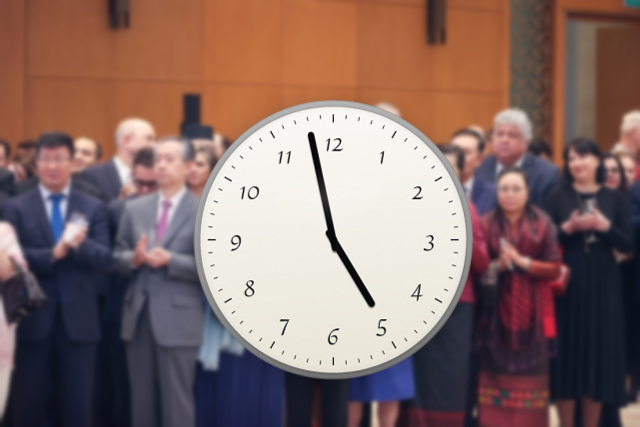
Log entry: 4:58
